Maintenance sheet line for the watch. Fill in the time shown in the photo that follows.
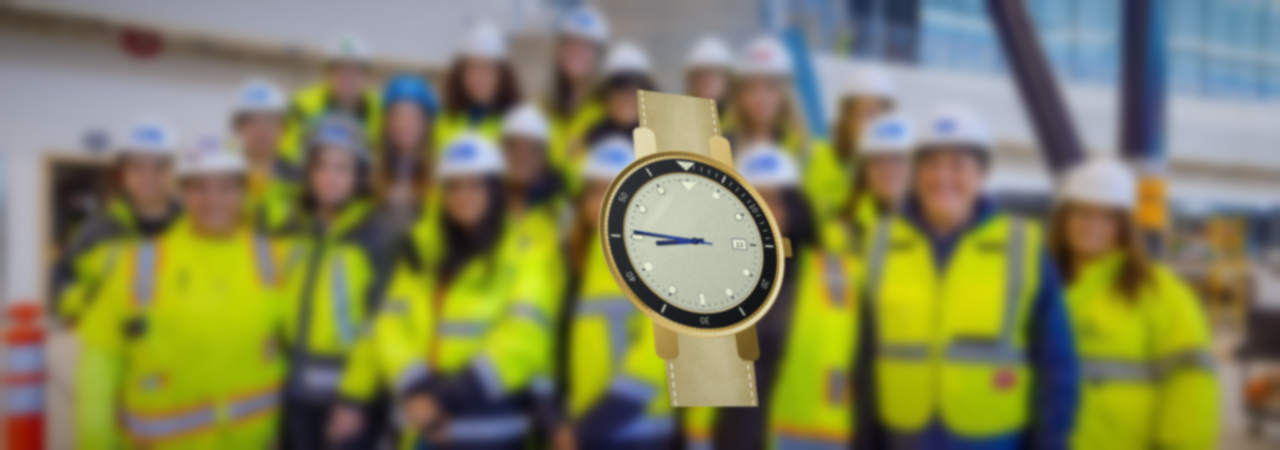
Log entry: 8:45:46
